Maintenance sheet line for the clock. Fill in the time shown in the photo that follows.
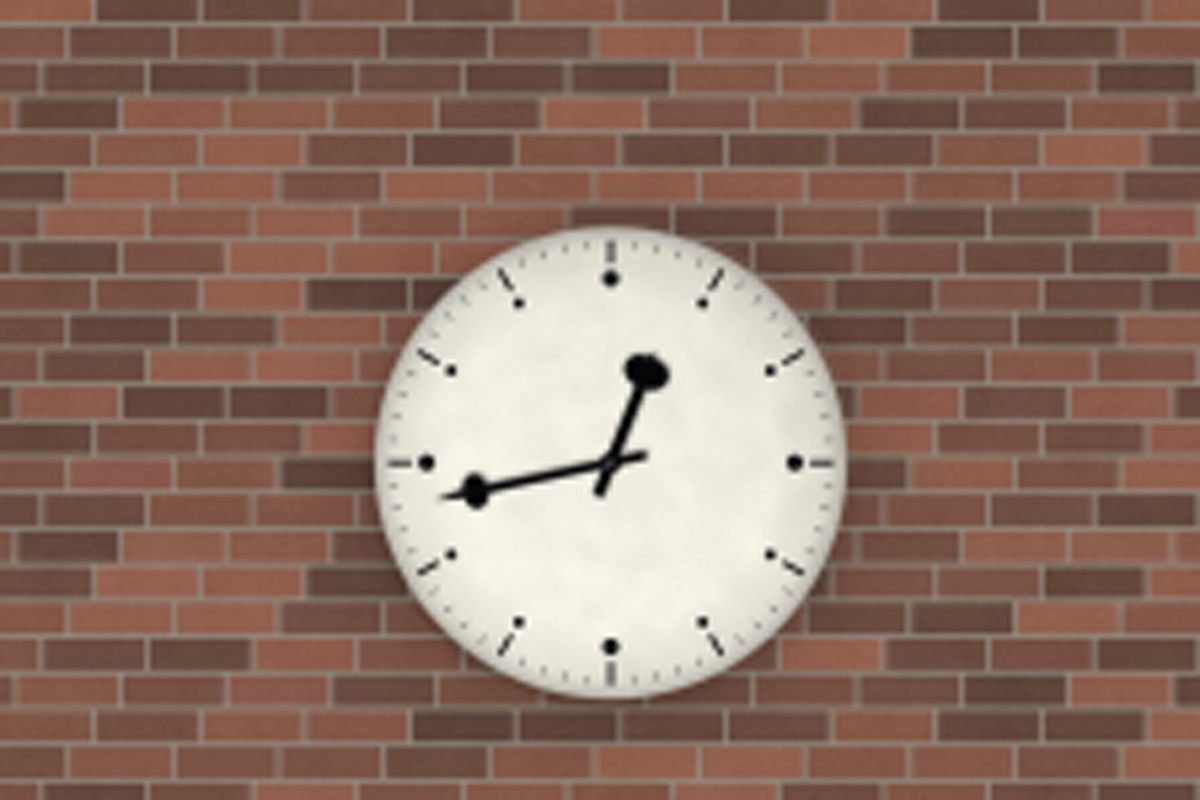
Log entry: 12:43
